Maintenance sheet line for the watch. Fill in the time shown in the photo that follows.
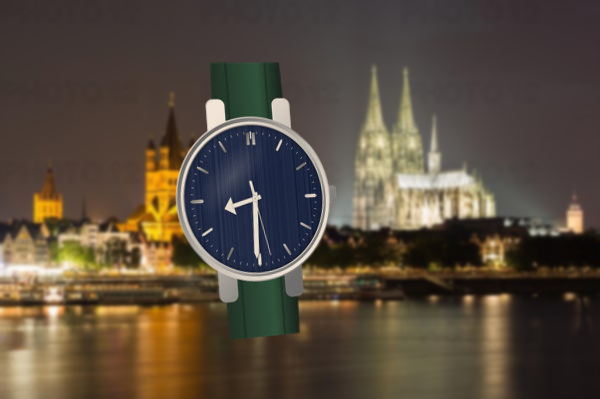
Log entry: 8:30:28
